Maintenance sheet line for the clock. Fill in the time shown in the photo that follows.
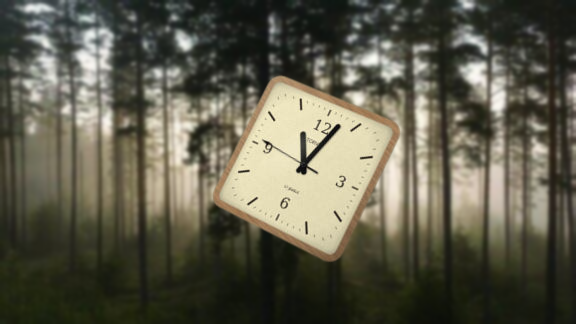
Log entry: 11:02:46
